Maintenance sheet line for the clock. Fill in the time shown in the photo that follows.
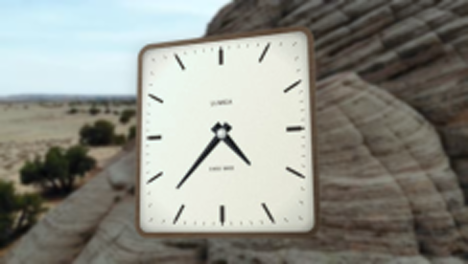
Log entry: 4:37
